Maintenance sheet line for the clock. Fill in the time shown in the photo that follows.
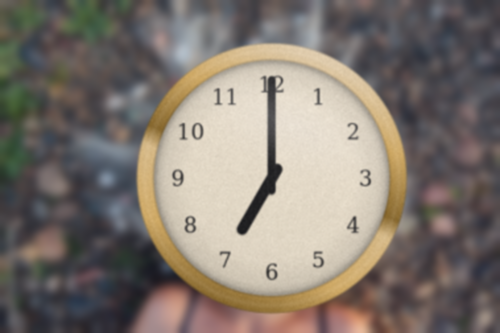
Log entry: 7:00
